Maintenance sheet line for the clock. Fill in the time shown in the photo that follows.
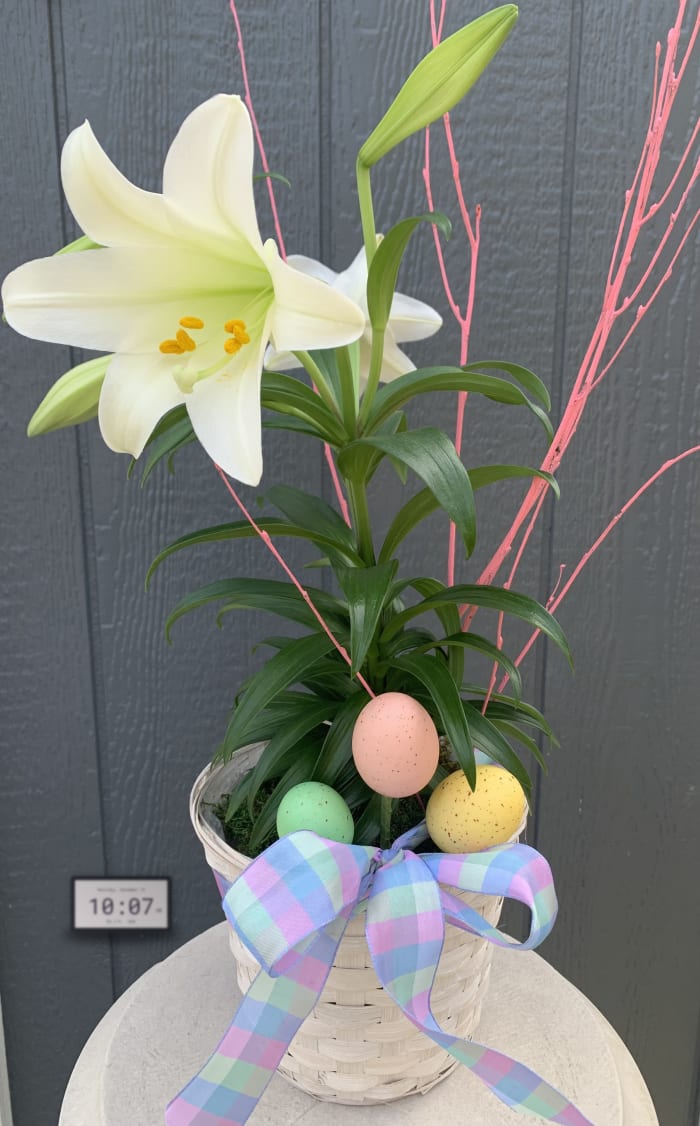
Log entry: 10:07
